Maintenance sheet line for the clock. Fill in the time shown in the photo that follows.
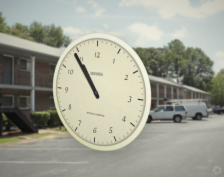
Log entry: 10:54
